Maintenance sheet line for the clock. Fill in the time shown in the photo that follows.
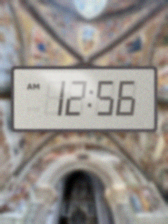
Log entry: 12:56
